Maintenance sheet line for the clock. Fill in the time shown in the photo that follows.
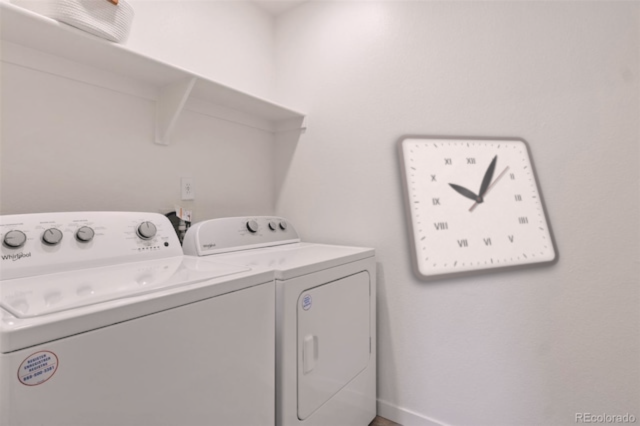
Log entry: 10:05:08
